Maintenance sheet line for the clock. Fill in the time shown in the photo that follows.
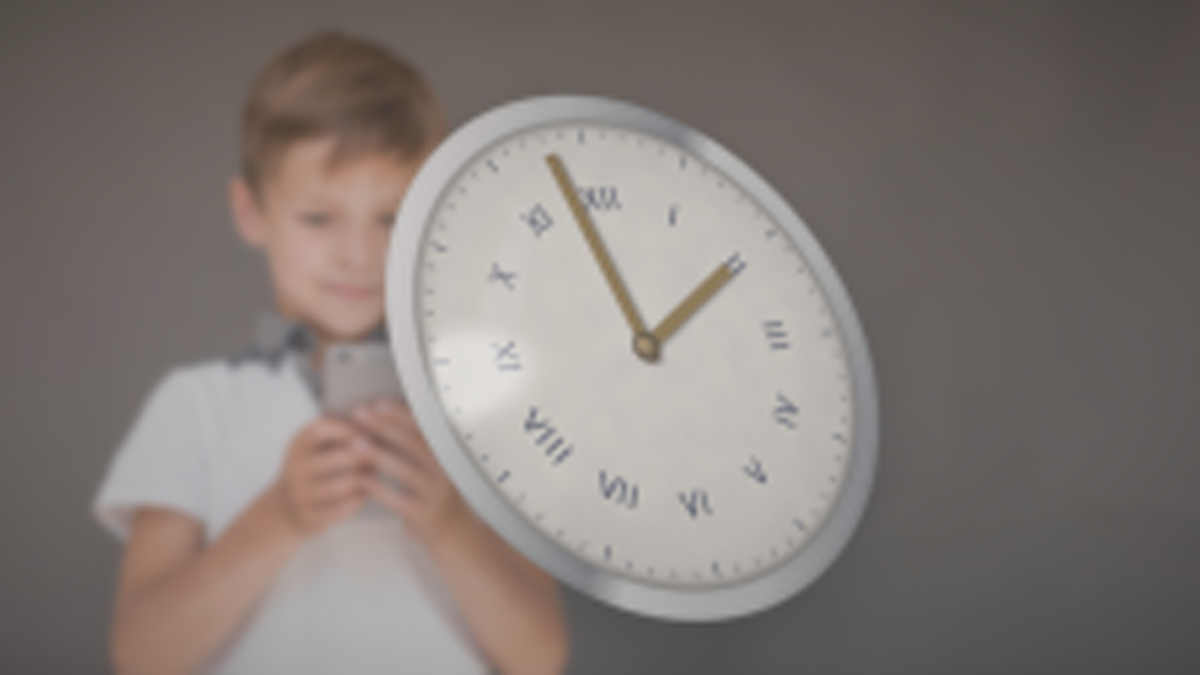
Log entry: 1:58
